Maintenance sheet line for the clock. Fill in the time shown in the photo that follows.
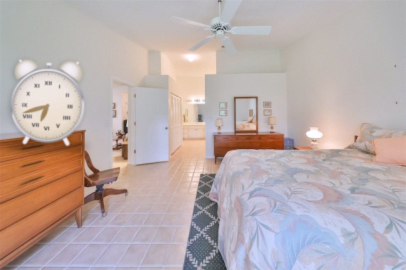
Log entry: 6:42
